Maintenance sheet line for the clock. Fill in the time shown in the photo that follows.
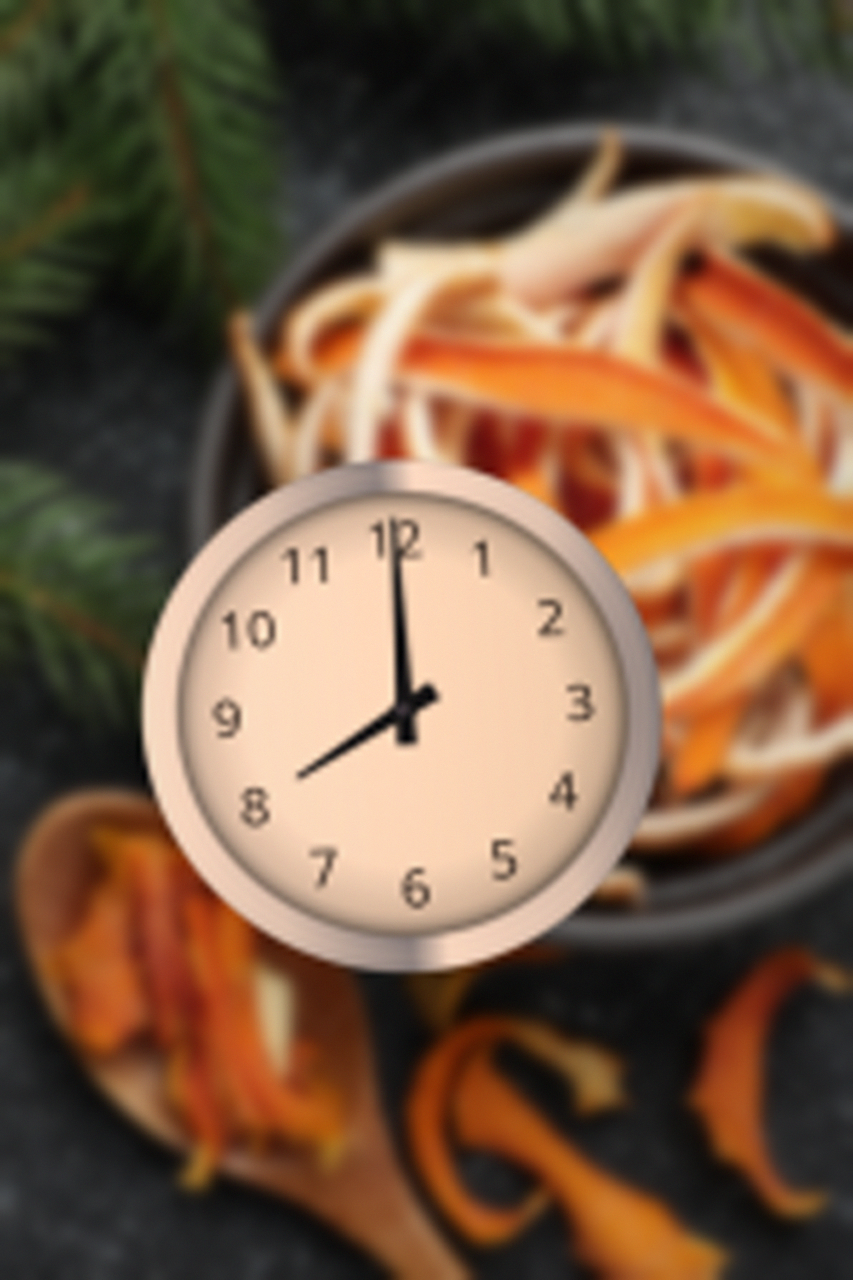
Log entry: 8:00
